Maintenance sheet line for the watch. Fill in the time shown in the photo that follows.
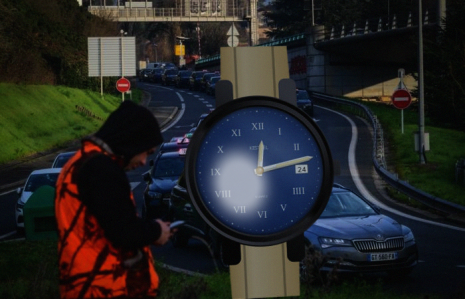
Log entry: 12:13
